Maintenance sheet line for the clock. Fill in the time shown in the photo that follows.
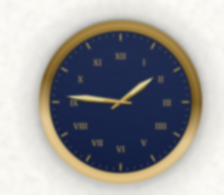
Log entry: 1:46
